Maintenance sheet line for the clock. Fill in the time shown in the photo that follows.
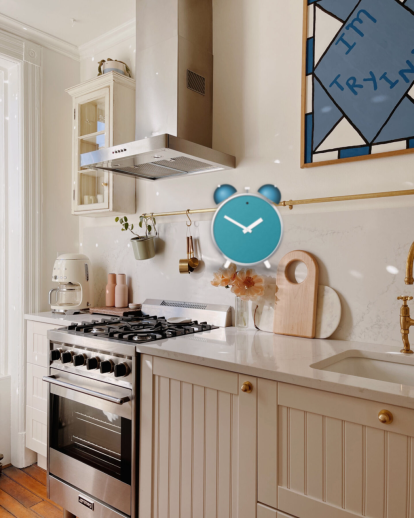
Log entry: 1:50
